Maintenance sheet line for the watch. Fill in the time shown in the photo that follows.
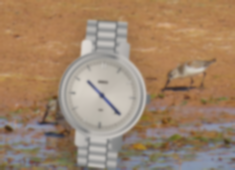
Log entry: 10:22
